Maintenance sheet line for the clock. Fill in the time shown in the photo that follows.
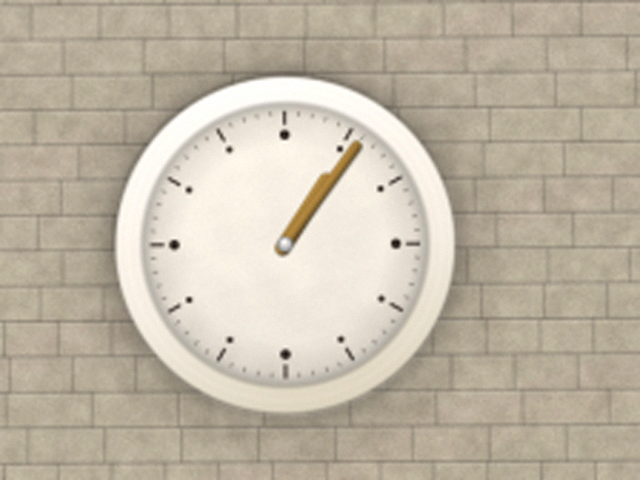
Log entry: 1:06
